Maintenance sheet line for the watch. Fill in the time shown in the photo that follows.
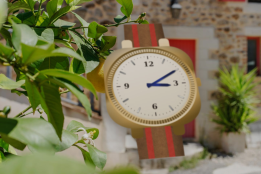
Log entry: 3:10
